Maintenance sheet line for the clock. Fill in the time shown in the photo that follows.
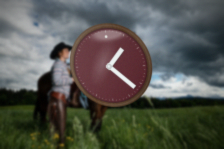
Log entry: 1:22
